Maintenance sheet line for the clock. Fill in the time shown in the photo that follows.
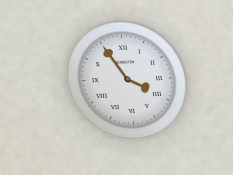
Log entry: 3:55
